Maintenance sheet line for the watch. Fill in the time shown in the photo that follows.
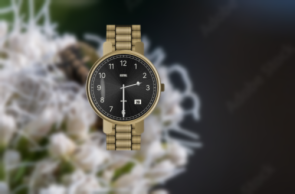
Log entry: 2:30
